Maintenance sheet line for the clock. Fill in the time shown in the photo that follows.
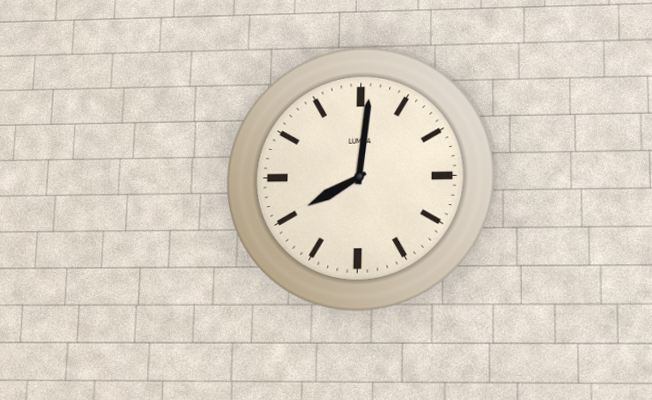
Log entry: 8:01
